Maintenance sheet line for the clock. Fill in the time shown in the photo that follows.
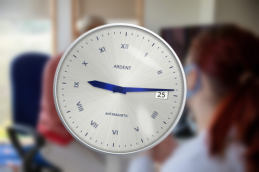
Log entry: 9:14
